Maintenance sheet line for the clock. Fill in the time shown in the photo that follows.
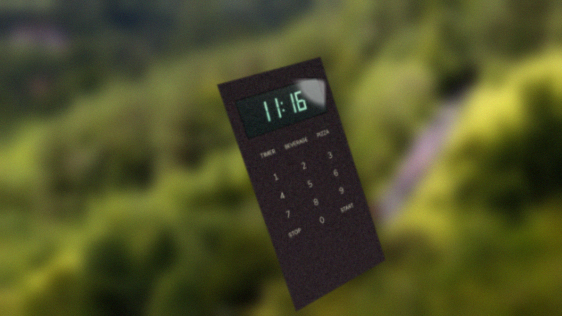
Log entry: 11:16
